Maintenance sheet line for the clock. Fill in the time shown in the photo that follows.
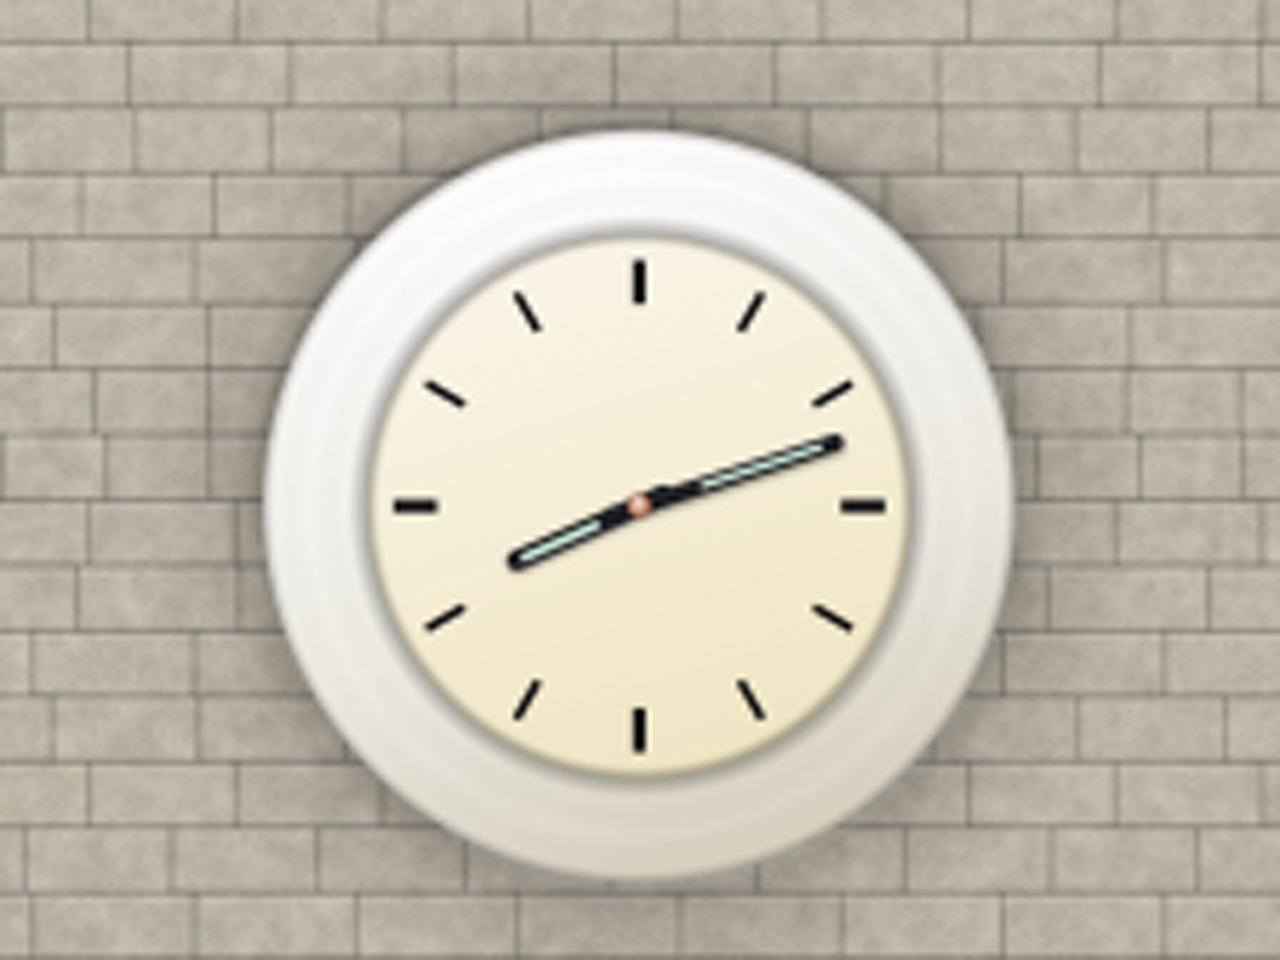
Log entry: 8:12
